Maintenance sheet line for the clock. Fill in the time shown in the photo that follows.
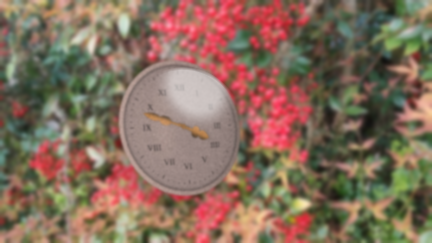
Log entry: 3:48
